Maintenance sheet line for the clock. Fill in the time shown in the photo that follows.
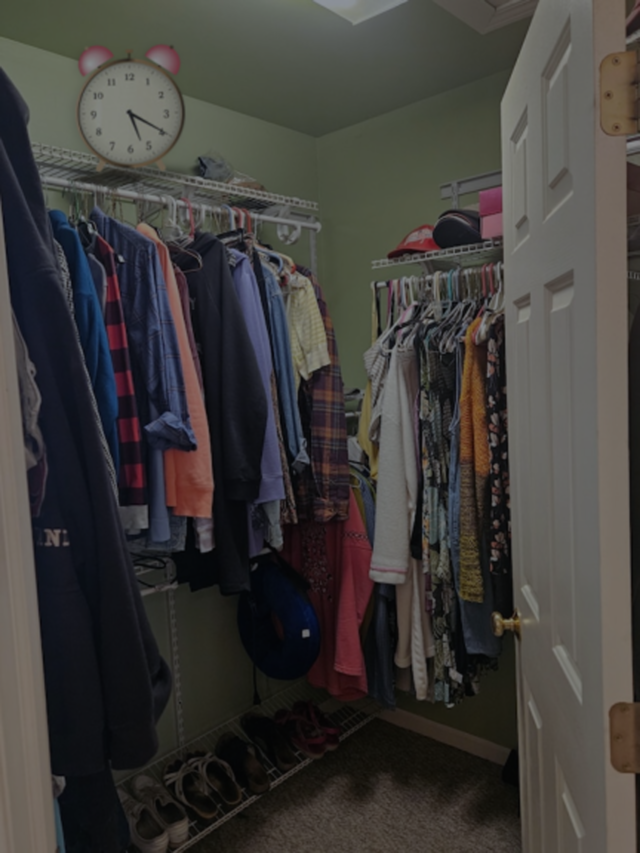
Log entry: 5:20
